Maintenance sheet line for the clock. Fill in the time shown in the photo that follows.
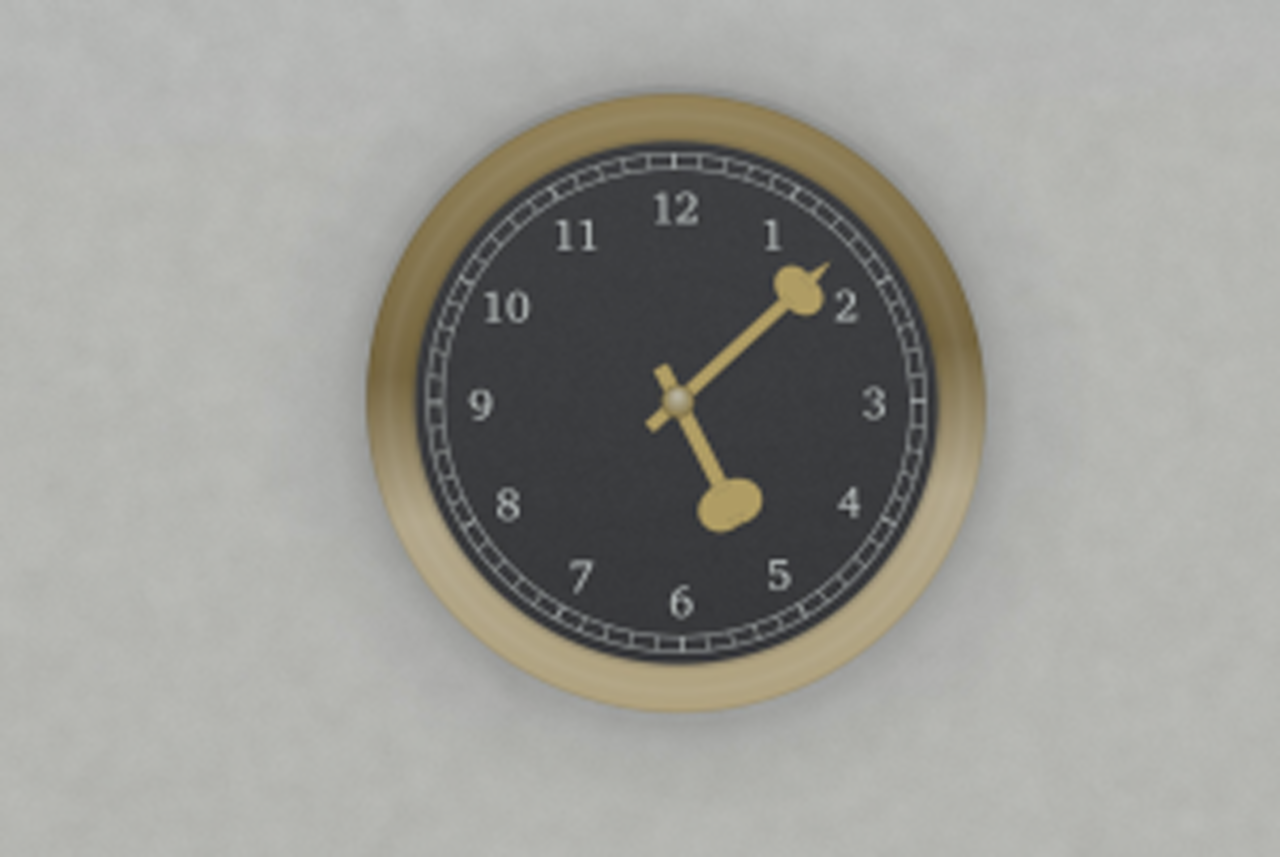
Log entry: 5:08
